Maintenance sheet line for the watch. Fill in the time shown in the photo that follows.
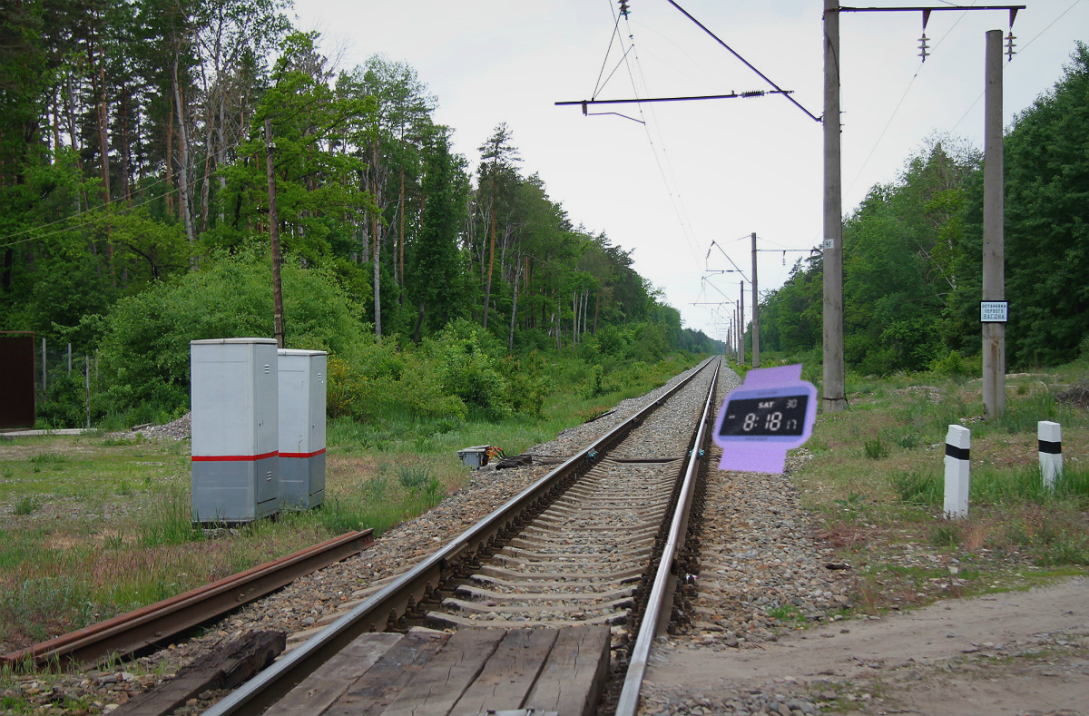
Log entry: 8:18
